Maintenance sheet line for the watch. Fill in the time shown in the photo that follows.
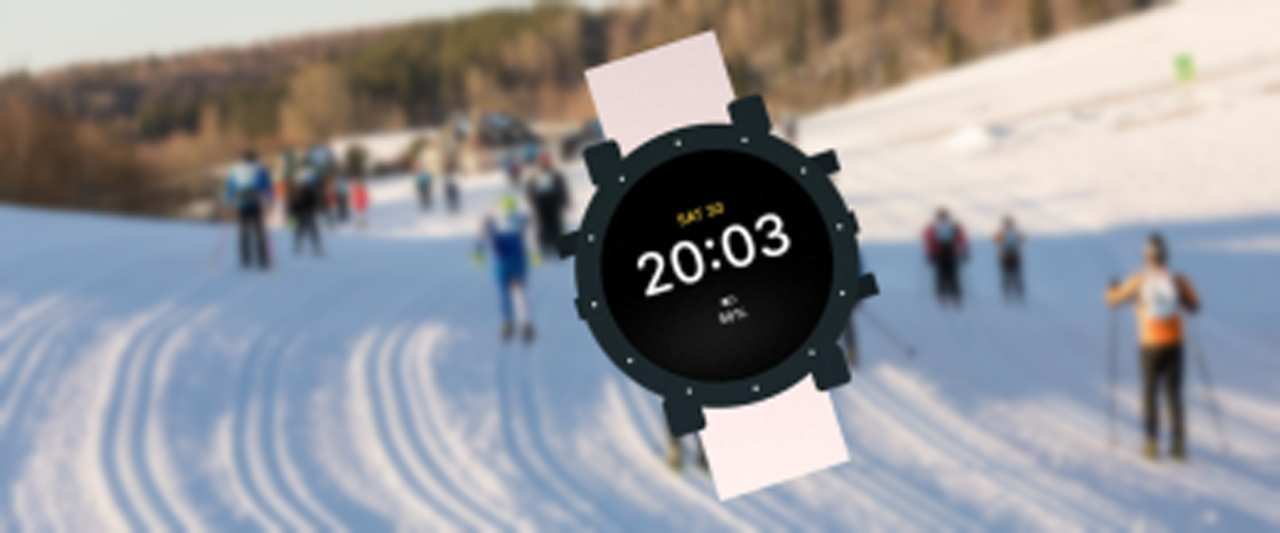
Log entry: 20:03
